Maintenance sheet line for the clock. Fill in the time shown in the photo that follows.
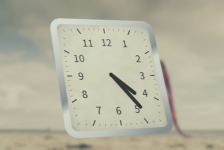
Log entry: 4:24
